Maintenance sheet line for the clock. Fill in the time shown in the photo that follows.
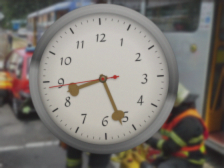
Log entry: 8:26:44
